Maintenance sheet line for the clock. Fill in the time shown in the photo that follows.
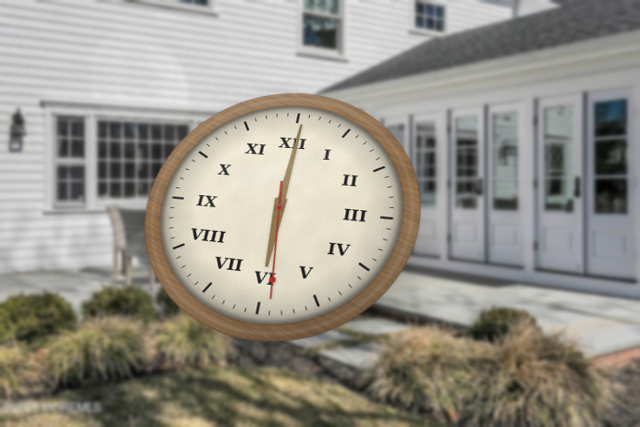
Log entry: 6:00:29
